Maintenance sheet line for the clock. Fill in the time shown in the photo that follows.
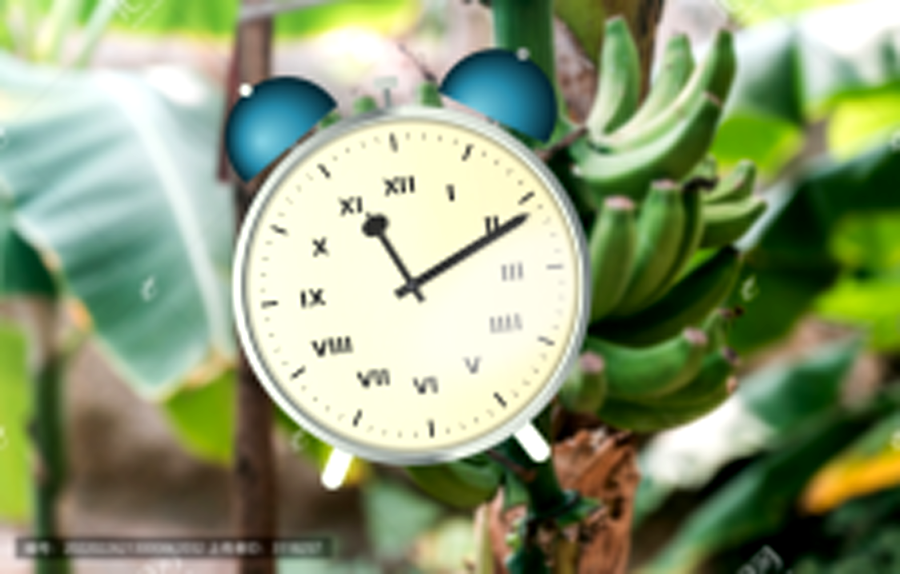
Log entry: 11:11
